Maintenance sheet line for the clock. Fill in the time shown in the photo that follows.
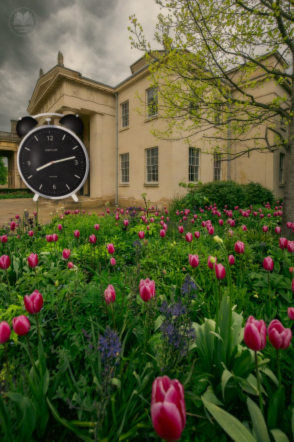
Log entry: 8:13
